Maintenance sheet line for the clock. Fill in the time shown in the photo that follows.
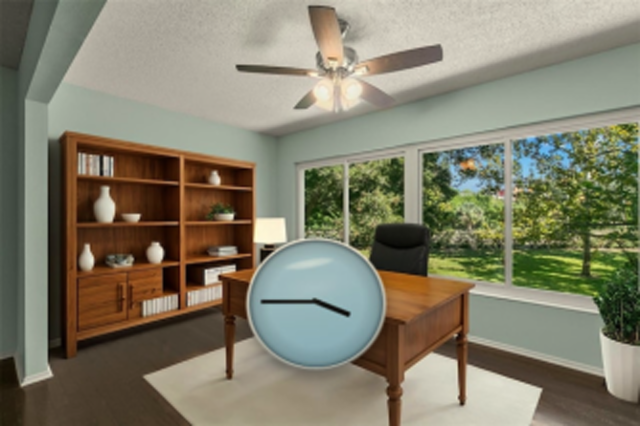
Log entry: 3:45
